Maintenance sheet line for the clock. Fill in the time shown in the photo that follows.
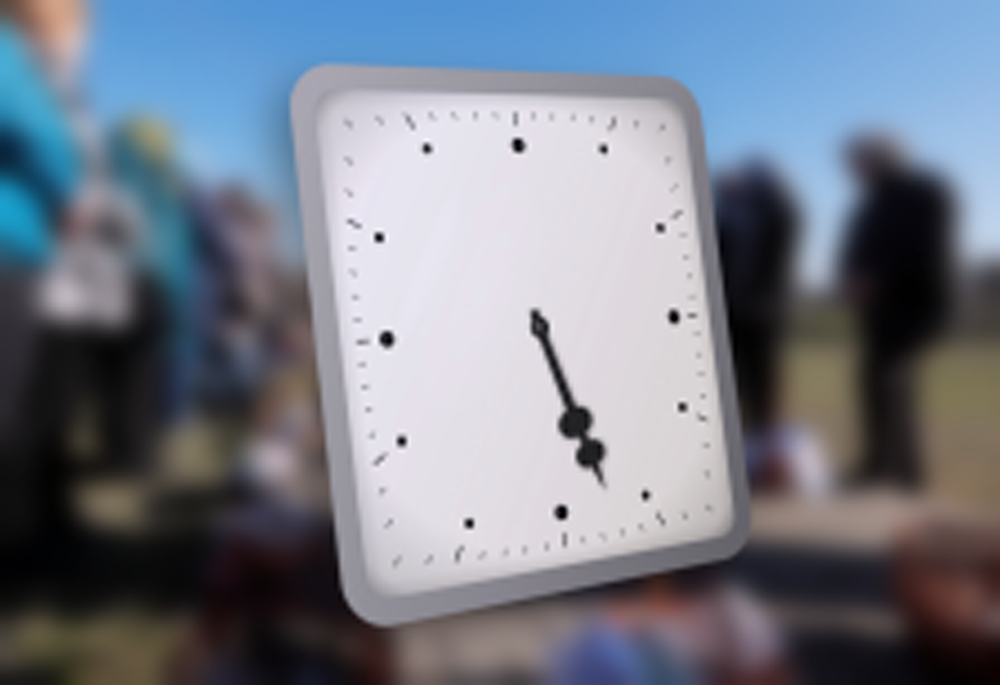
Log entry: 5:27
